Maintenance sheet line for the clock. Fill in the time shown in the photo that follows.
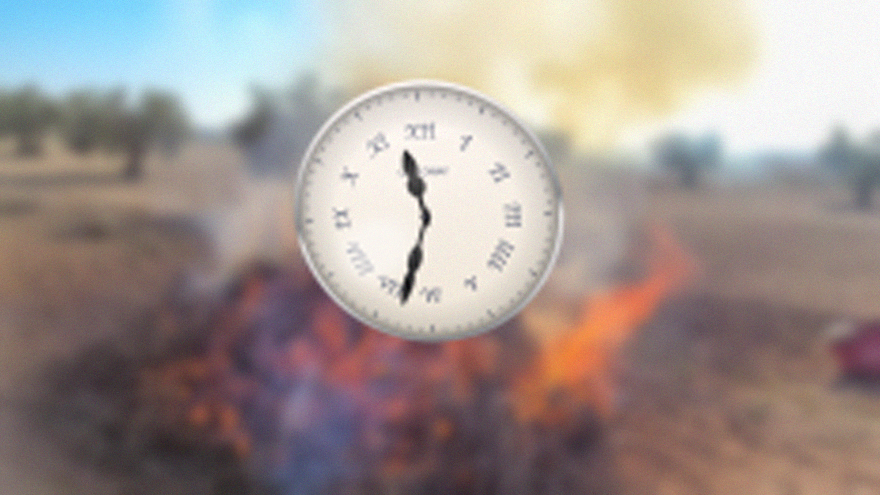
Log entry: 11:33
